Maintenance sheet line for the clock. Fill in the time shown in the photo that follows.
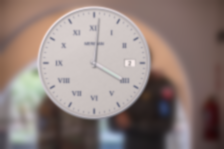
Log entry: 4:01
